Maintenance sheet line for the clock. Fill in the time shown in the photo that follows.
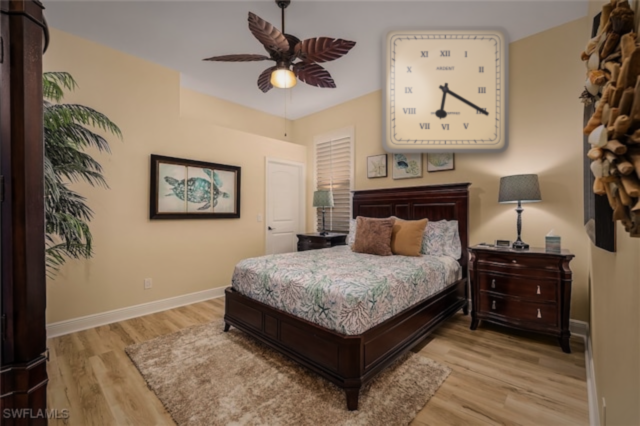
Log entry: 6:20
